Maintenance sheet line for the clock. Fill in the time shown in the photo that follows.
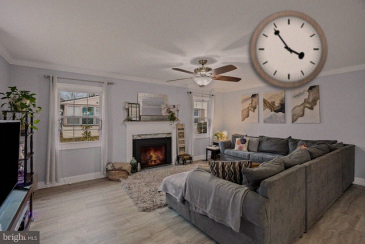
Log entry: 3:54
